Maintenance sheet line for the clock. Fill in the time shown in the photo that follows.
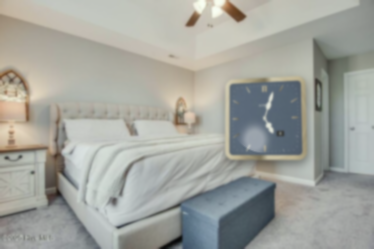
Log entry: 5:03
